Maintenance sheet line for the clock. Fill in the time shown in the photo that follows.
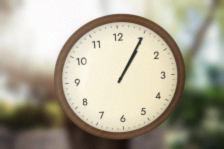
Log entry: 1:05
